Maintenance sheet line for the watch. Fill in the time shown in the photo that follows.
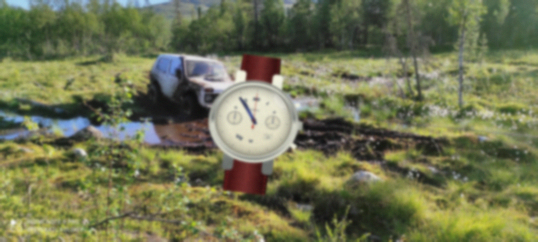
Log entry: 10:54
